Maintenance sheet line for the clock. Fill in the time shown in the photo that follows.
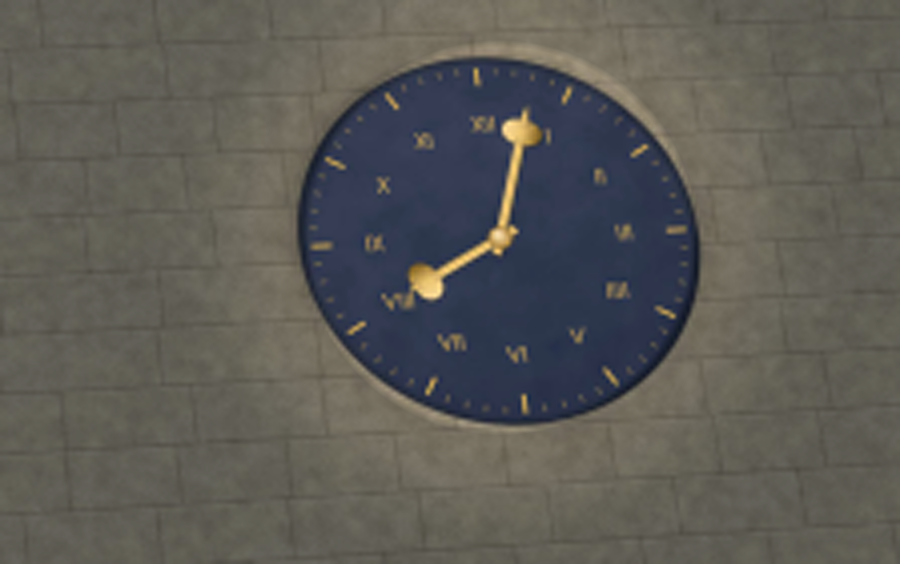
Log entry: 8:03
